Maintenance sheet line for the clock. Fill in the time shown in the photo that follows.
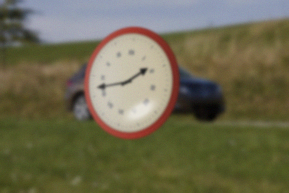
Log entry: 1:42
